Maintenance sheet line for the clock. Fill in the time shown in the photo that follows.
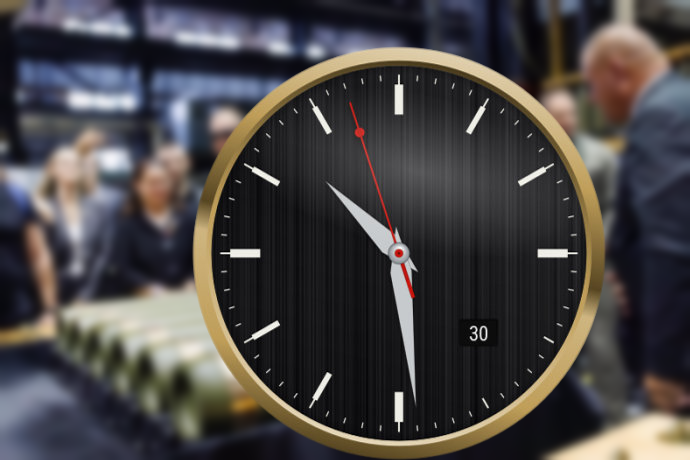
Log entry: 10:28:57
